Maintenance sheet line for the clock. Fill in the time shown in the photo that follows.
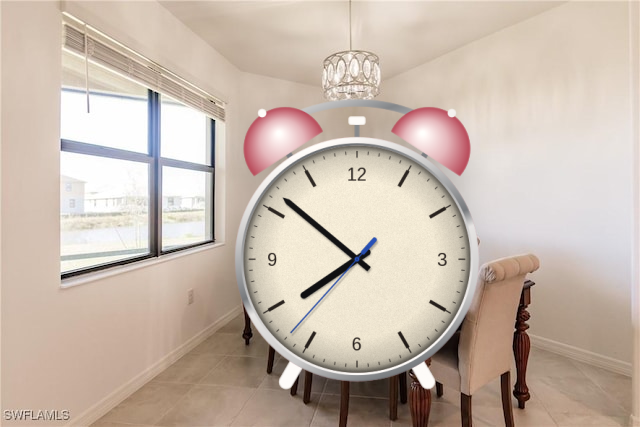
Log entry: 7:51:37
